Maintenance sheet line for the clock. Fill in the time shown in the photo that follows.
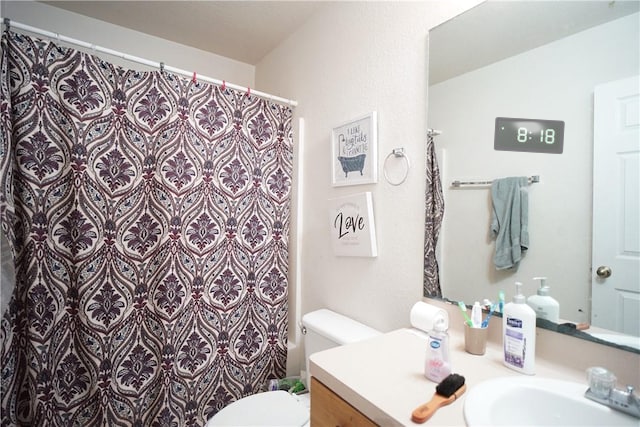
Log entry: 8:18
